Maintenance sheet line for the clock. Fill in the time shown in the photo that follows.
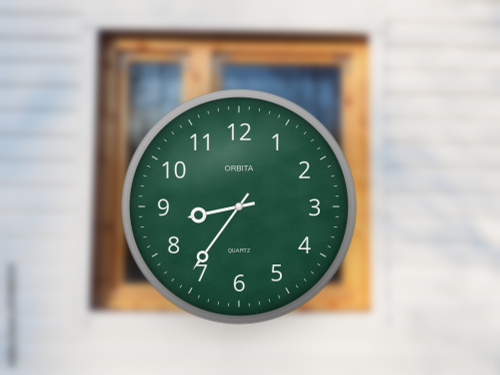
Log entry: 8:36
